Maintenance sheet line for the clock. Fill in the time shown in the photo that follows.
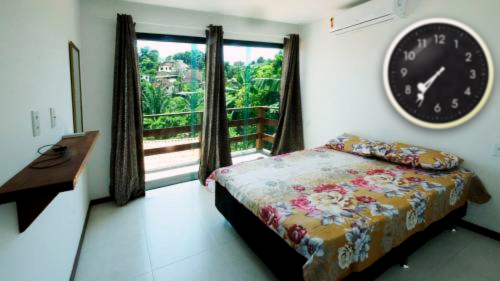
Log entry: 7:36
